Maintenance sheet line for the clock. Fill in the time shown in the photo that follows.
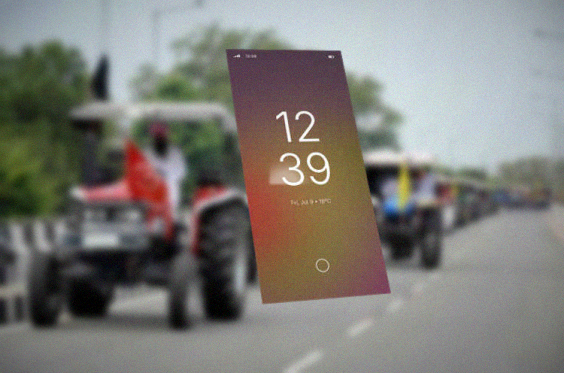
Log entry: 12:39
